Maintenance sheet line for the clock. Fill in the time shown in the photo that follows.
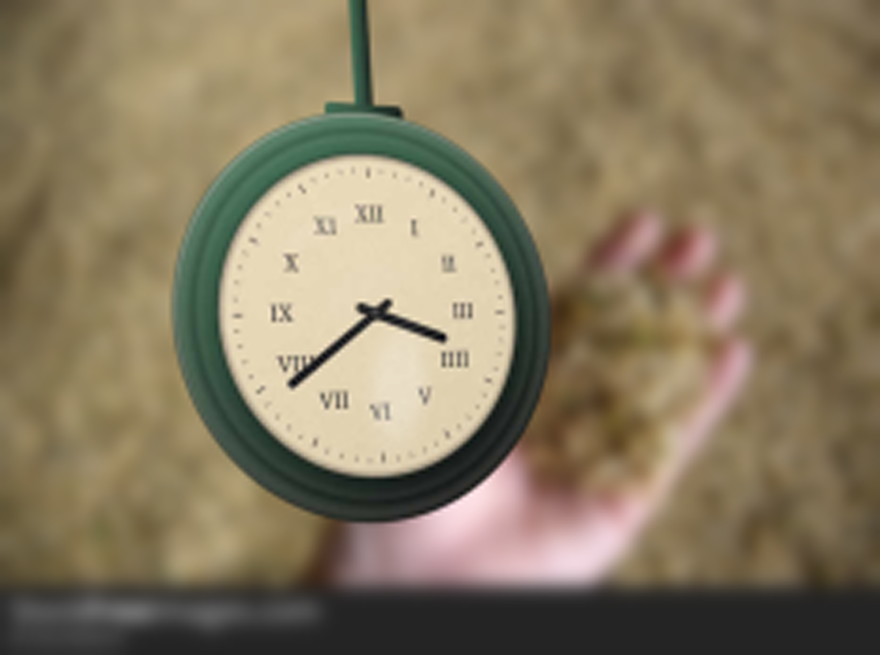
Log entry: 3:39
